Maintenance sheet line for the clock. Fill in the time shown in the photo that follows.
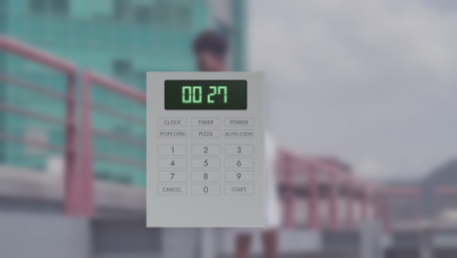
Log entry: 0:27
